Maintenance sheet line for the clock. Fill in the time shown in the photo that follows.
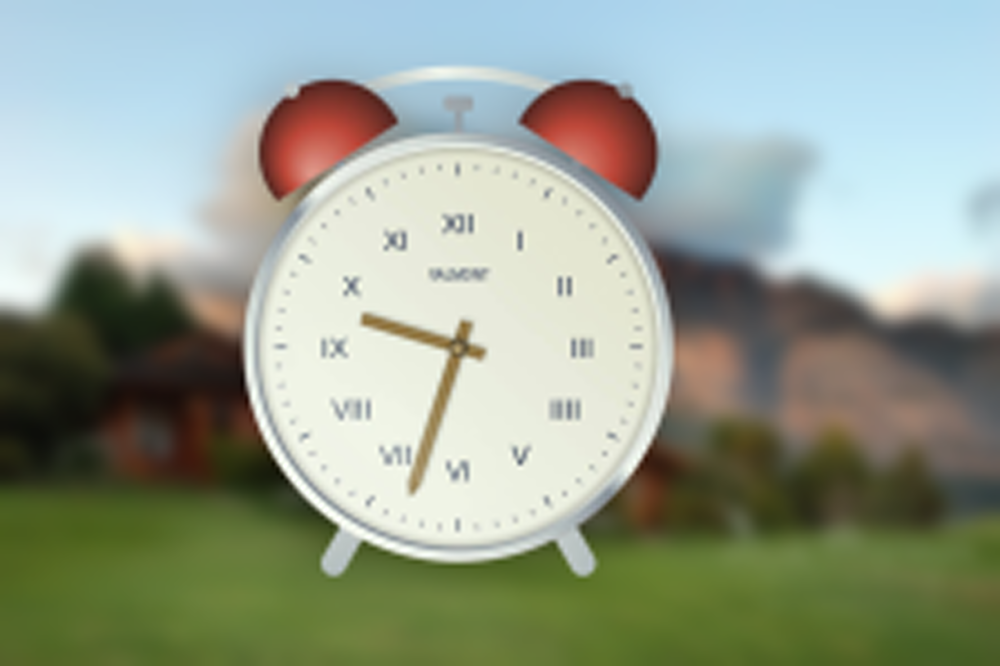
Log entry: 9:33
